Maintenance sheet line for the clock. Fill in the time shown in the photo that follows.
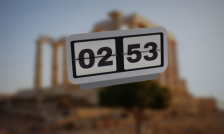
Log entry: 2:53
